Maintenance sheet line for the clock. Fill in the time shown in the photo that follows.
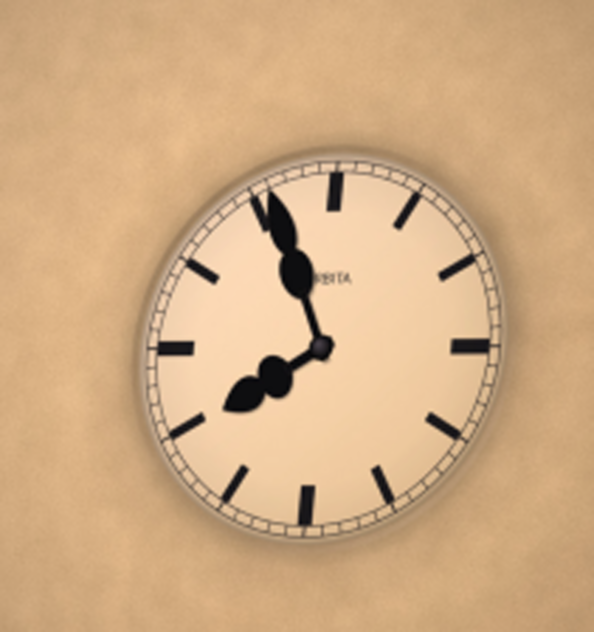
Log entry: 7:56
